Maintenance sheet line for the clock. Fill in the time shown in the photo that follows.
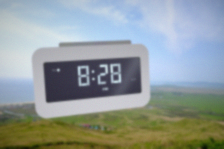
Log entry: 8:28
